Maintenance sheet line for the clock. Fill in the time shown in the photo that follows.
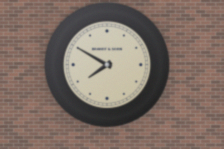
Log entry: 7:50
